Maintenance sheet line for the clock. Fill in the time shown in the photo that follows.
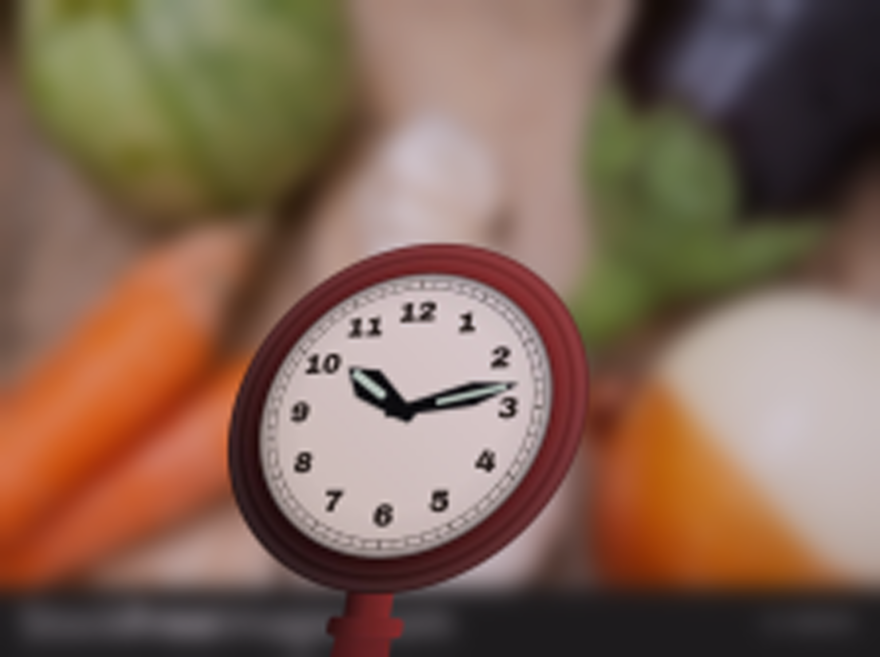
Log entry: 10:13
